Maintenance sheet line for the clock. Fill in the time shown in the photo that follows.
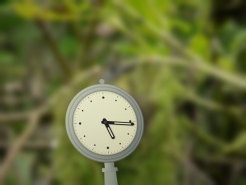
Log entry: 5:16
